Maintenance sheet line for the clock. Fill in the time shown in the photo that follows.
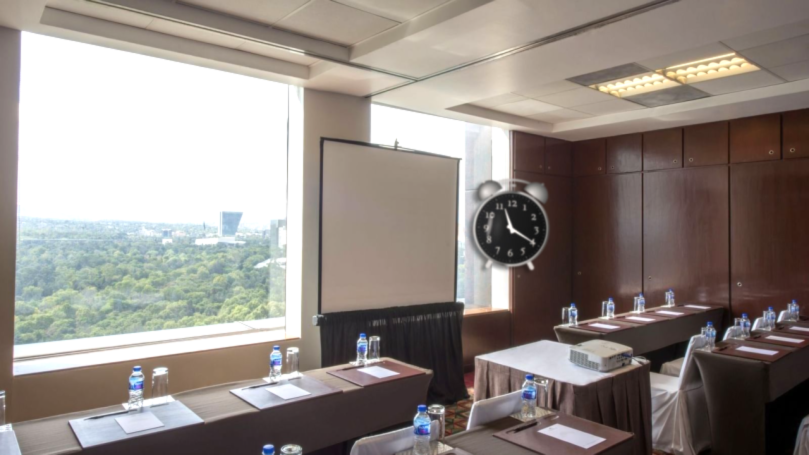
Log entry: 11:20
